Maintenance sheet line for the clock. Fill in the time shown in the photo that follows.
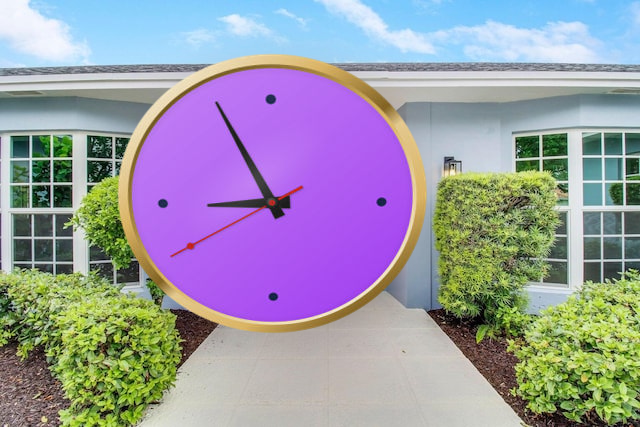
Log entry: 8:55:40
